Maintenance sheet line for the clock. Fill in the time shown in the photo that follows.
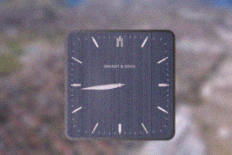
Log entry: 8:44
